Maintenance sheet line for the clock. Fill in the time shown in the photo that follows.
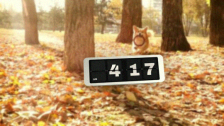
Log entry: 4:17
